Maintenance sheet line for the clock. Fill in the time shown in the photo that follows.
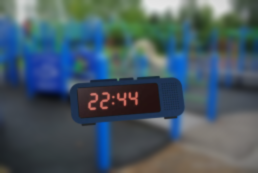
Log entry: 22:44
